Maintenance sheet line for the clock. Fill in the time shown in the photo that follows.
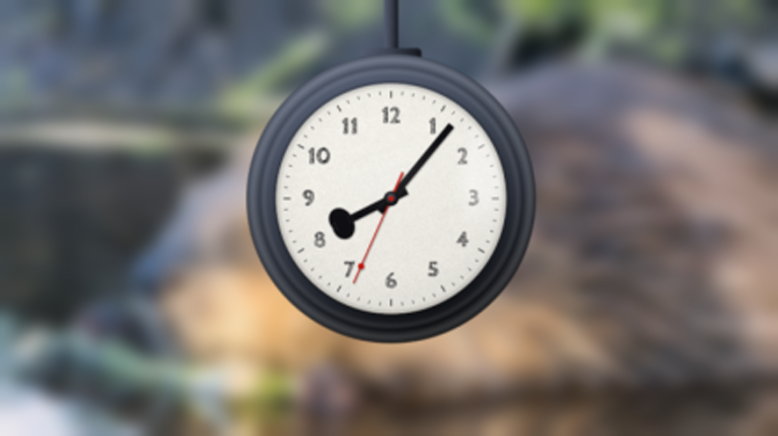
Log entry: 8:06:34
